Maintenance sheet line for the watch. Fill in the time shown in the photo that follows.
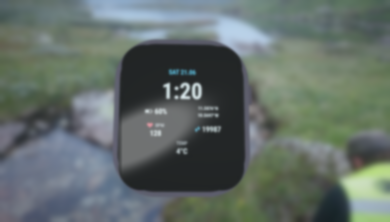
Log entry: 1:20
